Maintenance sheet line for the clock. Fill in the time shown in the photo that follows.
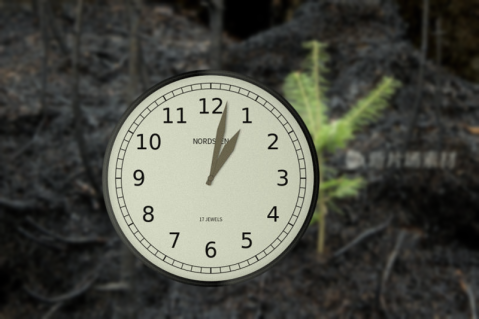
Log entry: 1:02
